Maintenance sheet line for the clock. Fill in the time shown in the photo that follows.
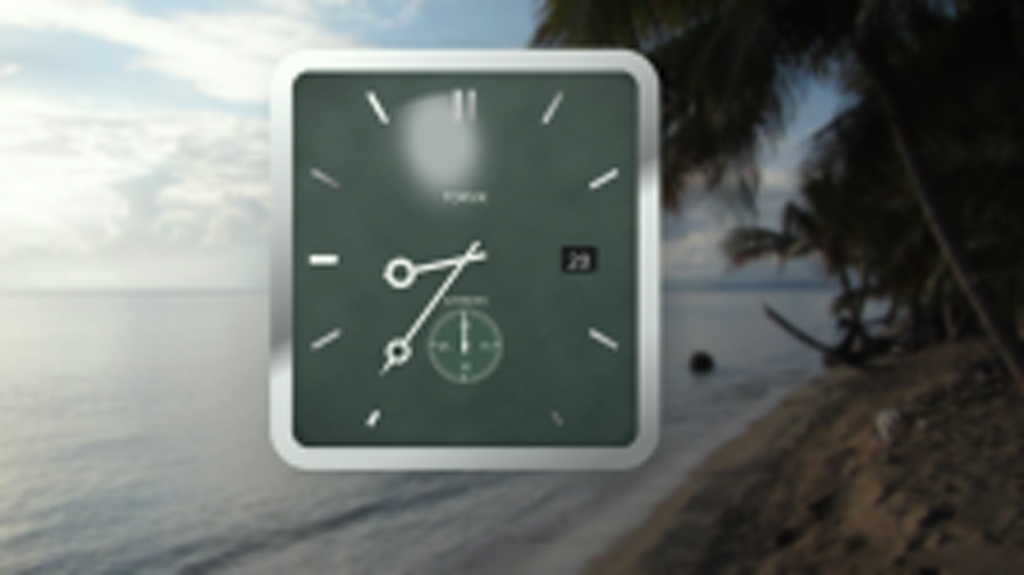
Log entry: 8:36
